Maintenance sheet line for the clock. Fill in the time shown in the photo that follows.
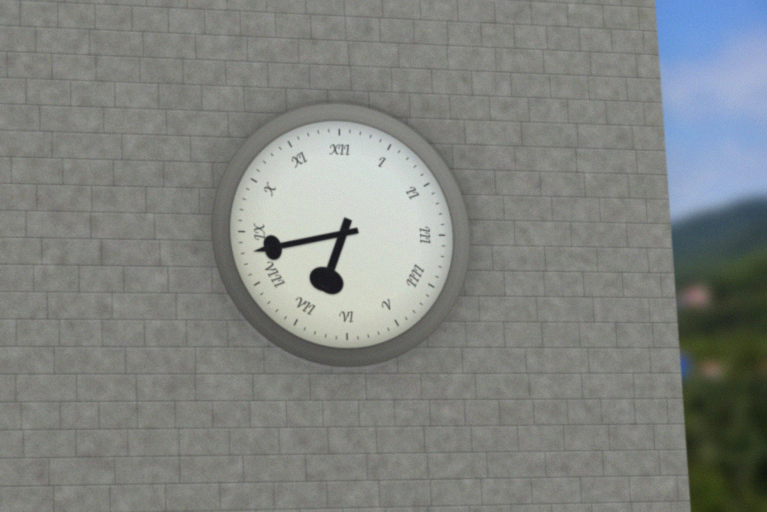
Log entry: 6:43
